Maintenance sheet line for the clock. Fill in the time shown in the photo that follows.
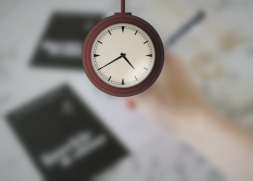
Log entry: 4:40
